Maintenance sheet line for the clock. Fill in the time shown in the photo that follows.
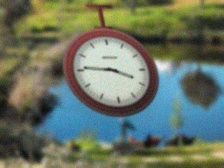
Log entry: 3:46
